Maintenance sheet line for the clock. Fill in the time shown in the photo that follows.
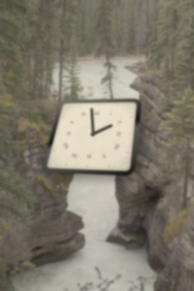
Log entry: 1:58
